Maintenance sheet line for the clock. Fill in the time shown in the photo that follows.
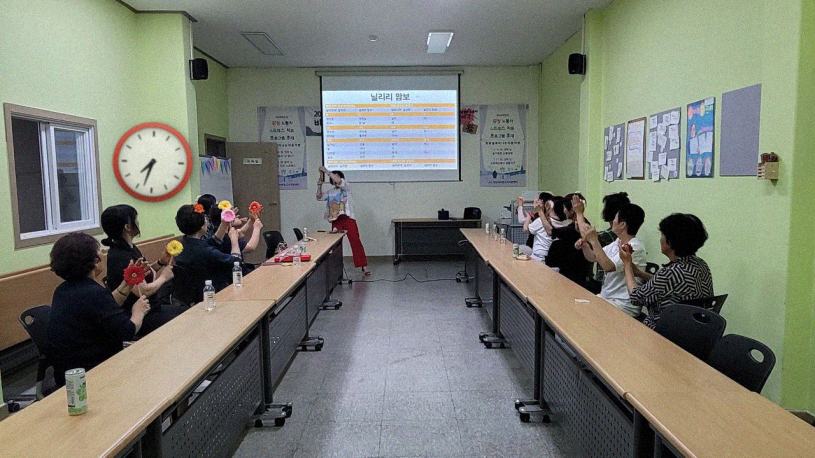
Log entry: 7:33
